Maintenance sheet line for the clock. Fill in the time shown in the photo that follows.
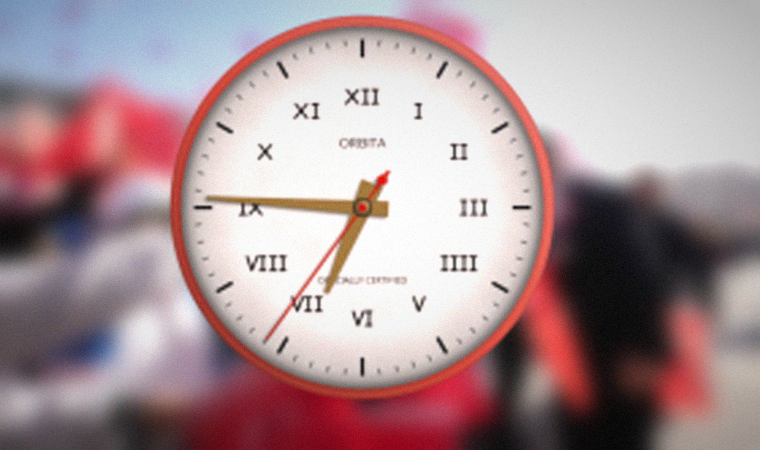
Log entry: 6:45:36
